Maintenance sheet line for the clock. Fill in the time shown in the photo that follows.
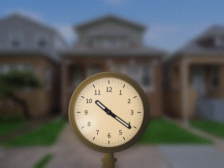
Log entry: 10:21
